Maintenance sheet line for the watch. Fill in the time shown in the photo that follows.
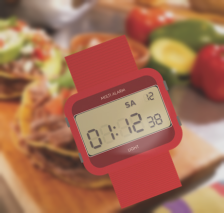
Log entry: 1:12:38
